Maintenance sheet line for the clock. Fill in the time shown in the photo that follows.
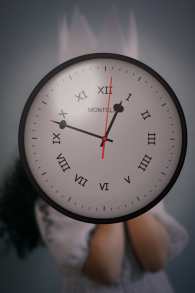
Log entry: 12:48:01
